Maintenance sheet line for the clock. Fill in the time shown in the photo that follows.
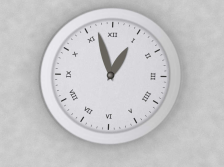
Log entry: 12:57
